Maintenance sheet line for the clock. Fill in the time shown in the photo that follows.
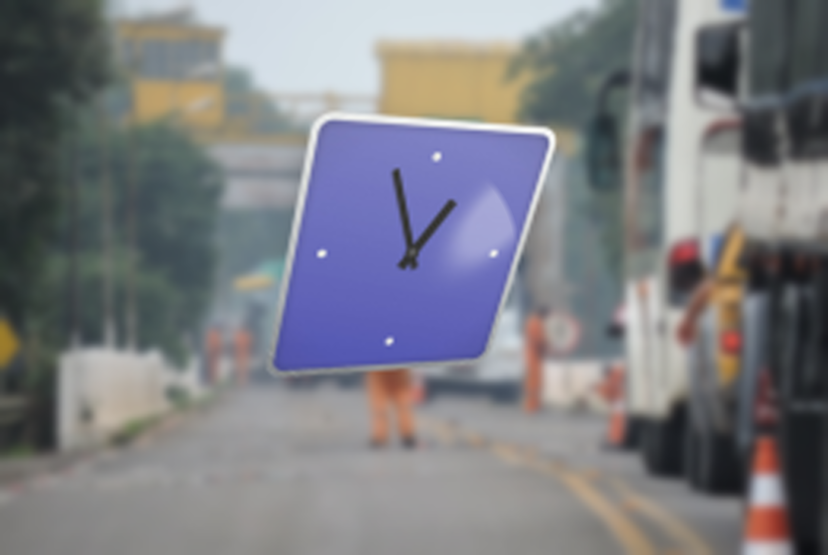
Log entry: 12:56
